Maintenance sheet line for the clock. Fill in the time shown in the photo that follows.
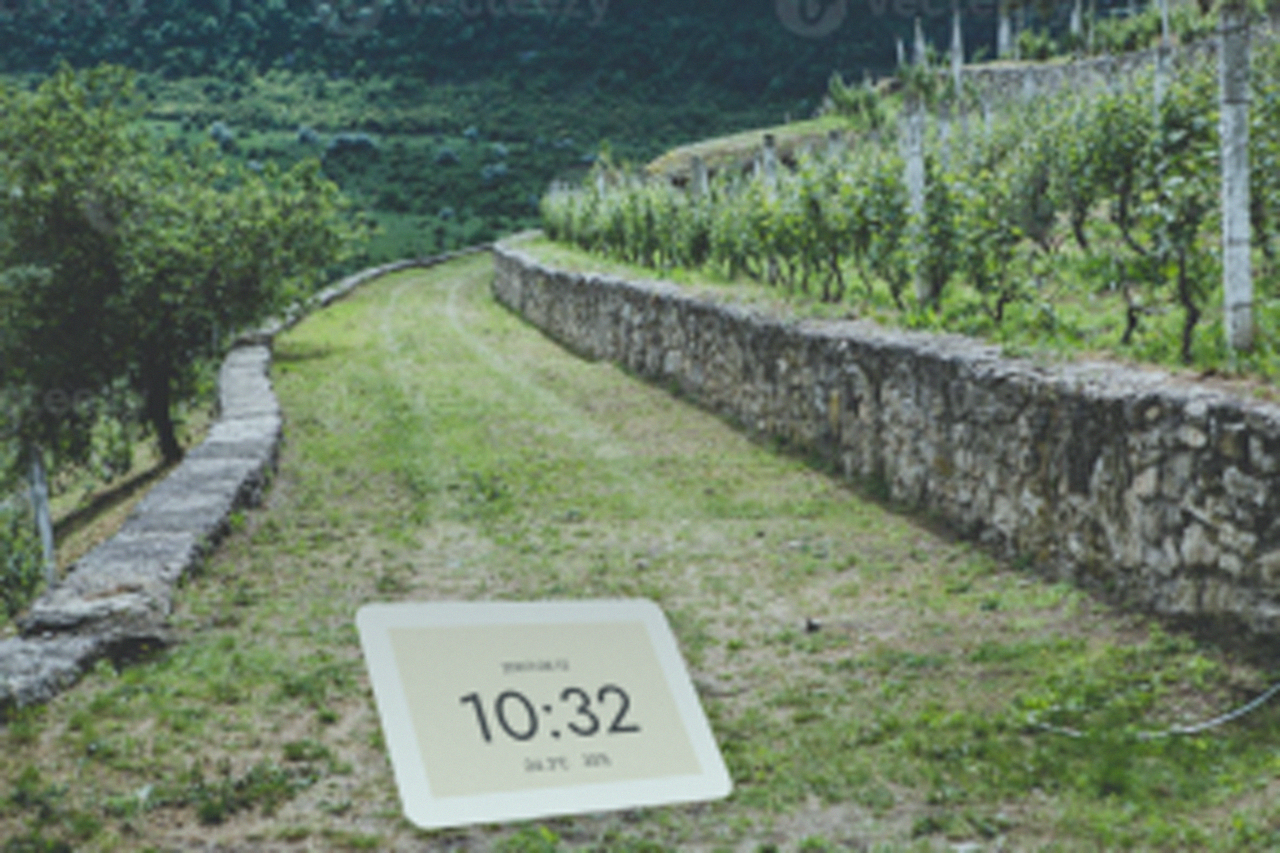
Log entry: 10:32
